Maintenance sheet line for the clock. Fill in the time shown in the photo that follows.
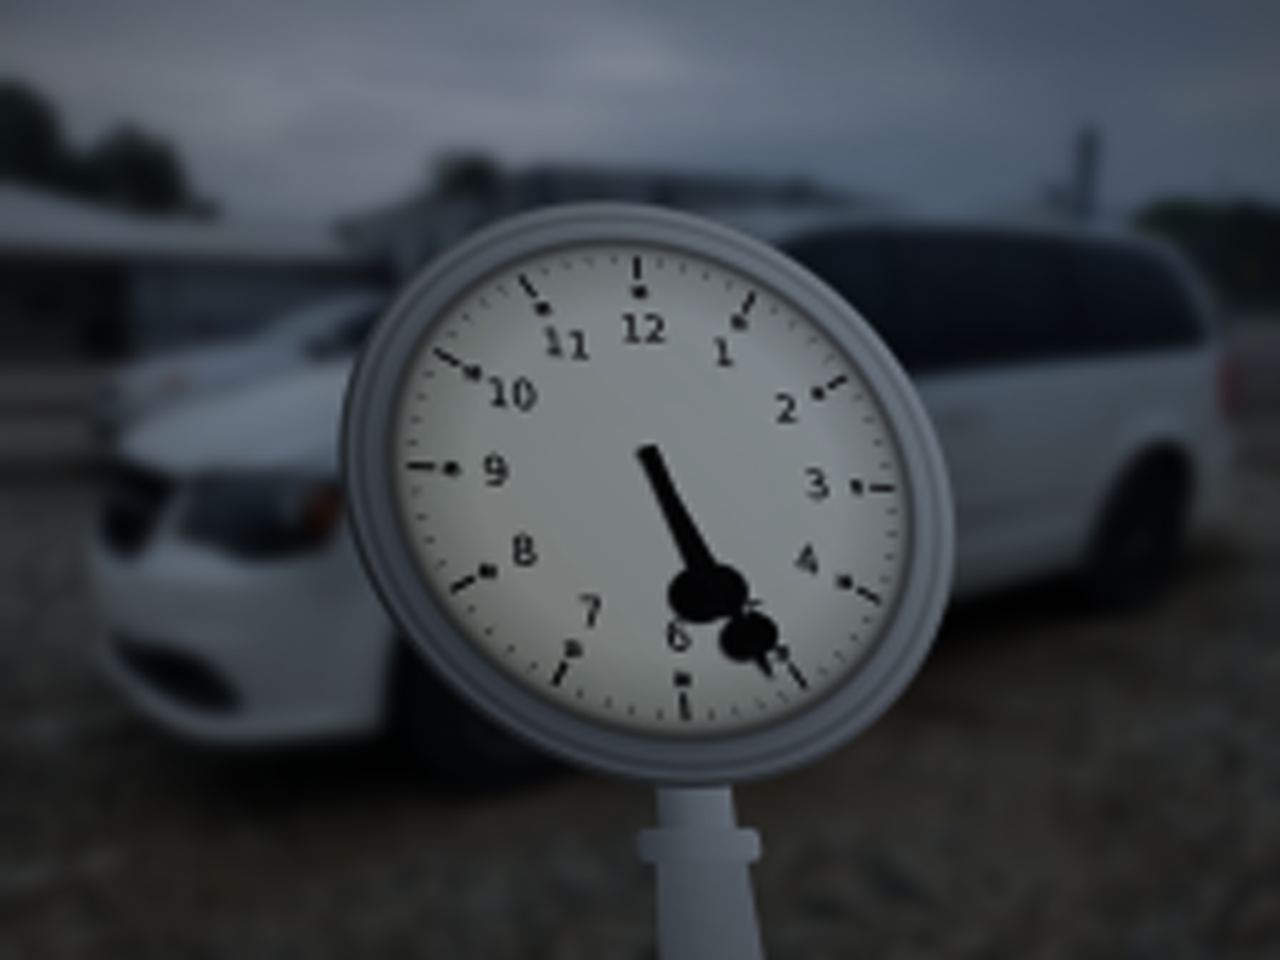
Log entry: 5:26
